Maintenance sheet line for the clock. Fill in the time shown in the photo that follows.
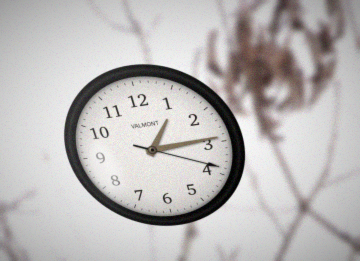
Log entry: 1:14:19
